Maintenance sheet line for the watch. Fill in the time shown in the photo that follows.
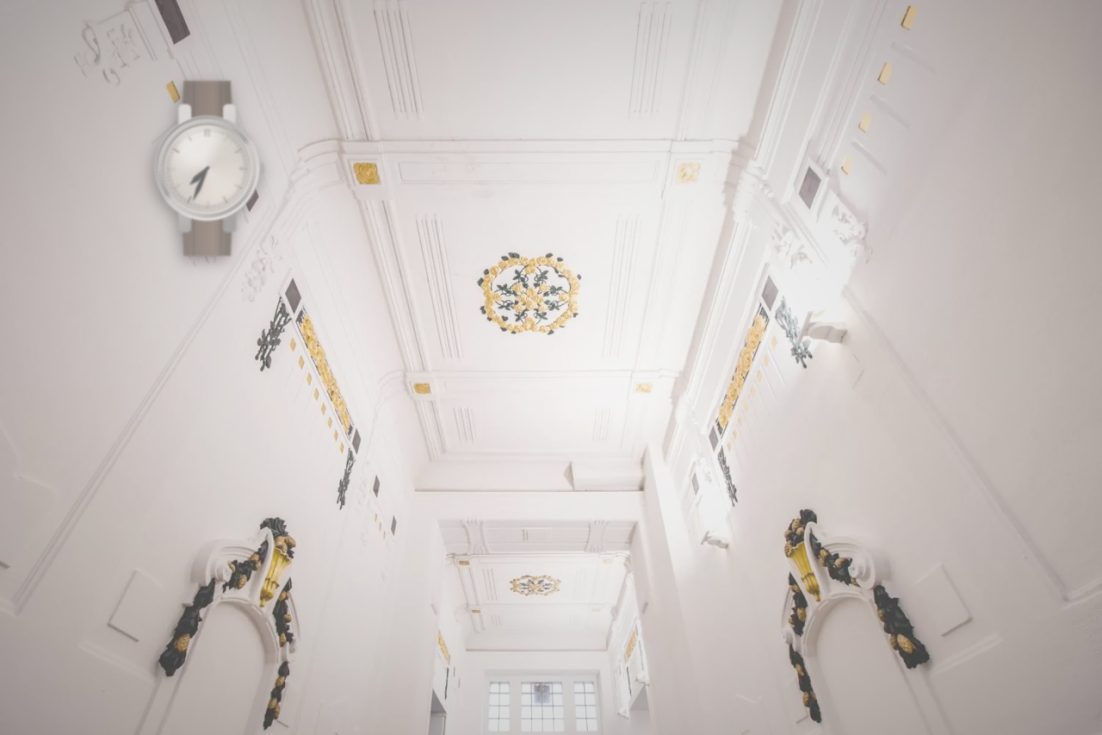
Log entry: 7:34
